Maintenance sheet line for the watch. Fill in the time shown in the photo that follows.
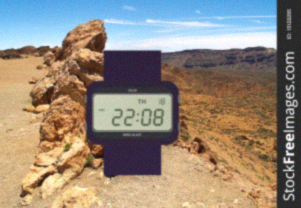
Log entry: 22:08
